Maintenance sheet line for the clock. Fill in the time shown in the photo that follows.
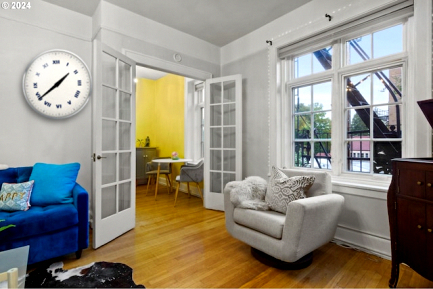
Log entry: 1:39
